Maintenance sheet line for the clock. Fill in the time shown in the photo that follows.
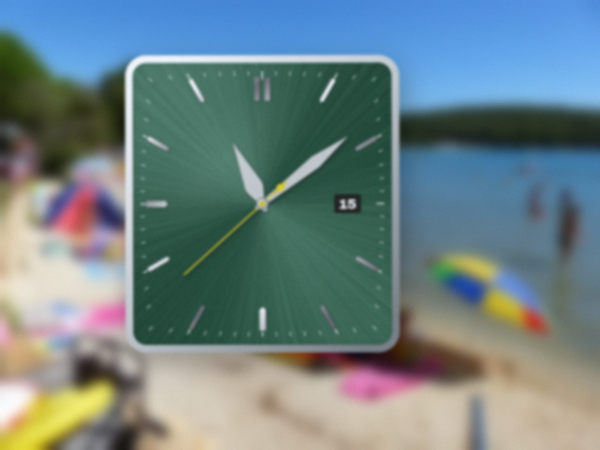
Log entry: 11:08:38
